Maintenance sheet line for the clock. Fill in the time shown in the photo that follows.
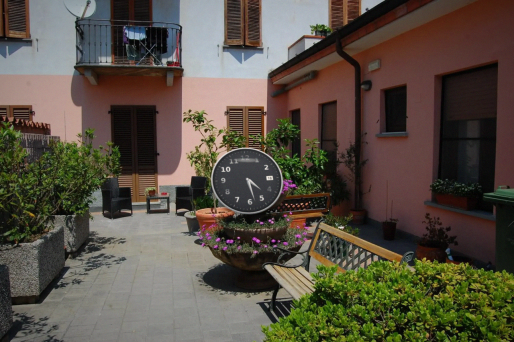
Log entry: 4:28
